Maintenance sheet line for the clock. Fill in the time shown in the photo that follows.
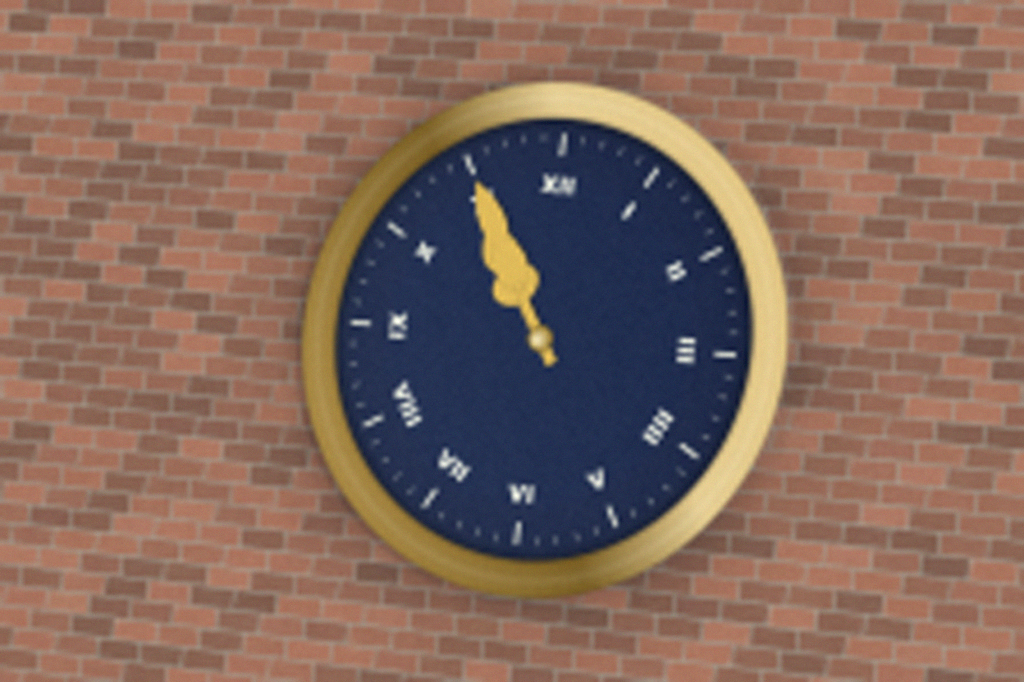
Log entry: 10:55
